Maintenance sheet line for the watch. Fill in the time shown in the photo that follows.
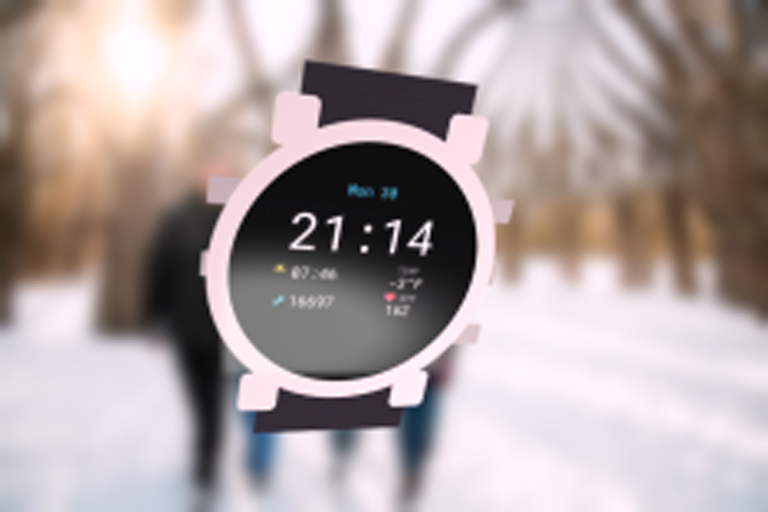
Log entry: 21:14
